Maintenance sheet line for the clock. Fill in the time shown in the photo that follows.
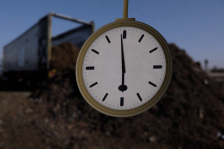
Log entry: 5:59
